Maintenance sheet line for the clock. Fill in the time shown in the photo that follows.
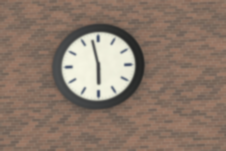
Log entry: 5:58
